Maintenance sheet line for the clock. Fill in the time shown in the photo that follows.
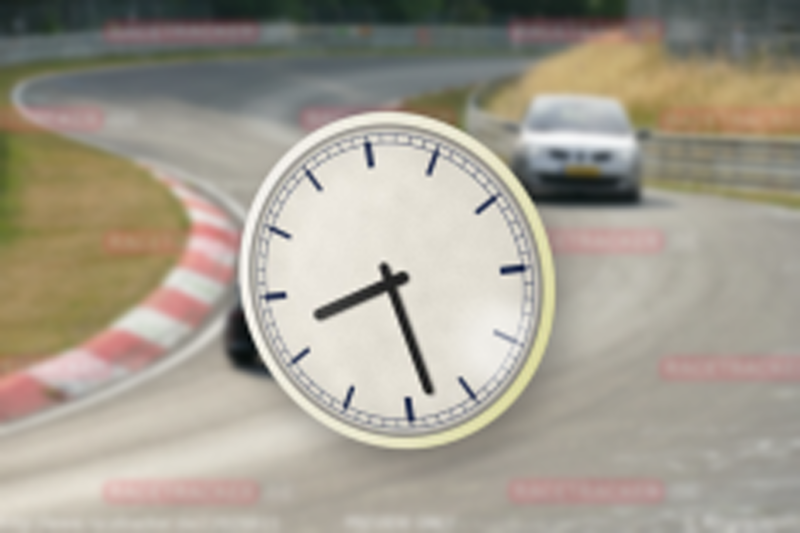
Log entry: 8:28
